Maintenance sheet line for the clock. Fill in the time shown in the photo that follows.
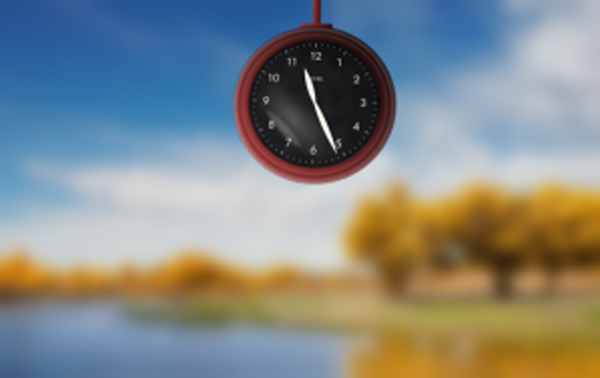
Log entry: 11:26
